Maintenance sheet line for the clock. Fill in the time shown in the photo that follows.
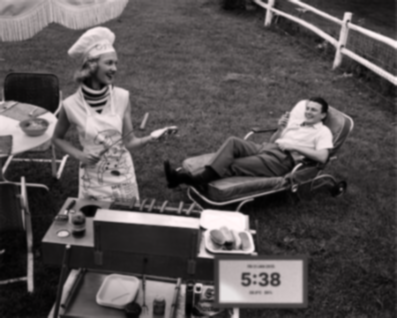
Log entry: 5:38
